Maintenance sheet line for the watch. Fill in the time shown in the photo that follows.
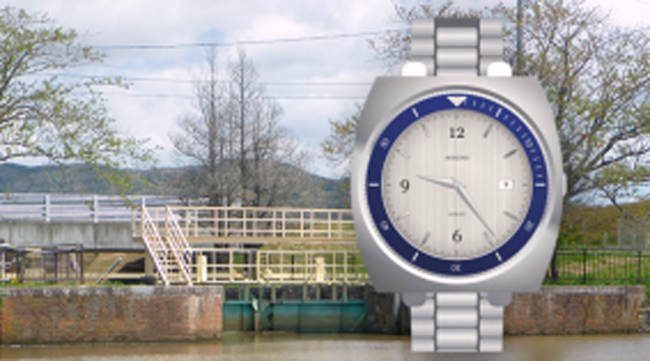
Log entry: 9:24
